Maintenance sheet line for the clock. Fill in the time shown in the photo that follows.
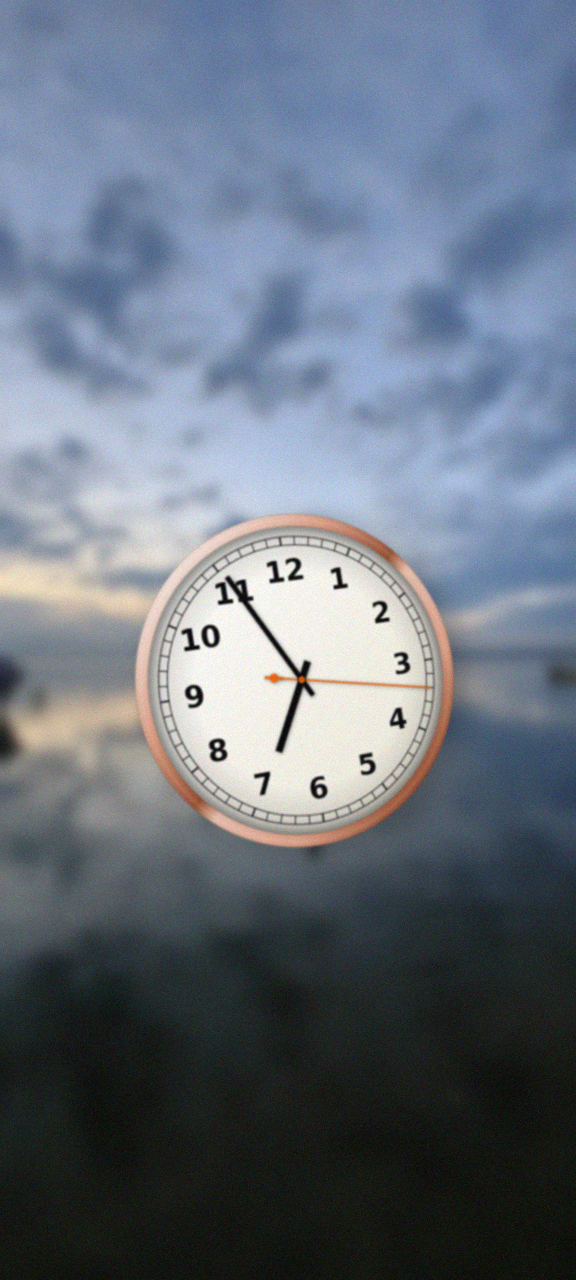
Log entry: 6:55:17
